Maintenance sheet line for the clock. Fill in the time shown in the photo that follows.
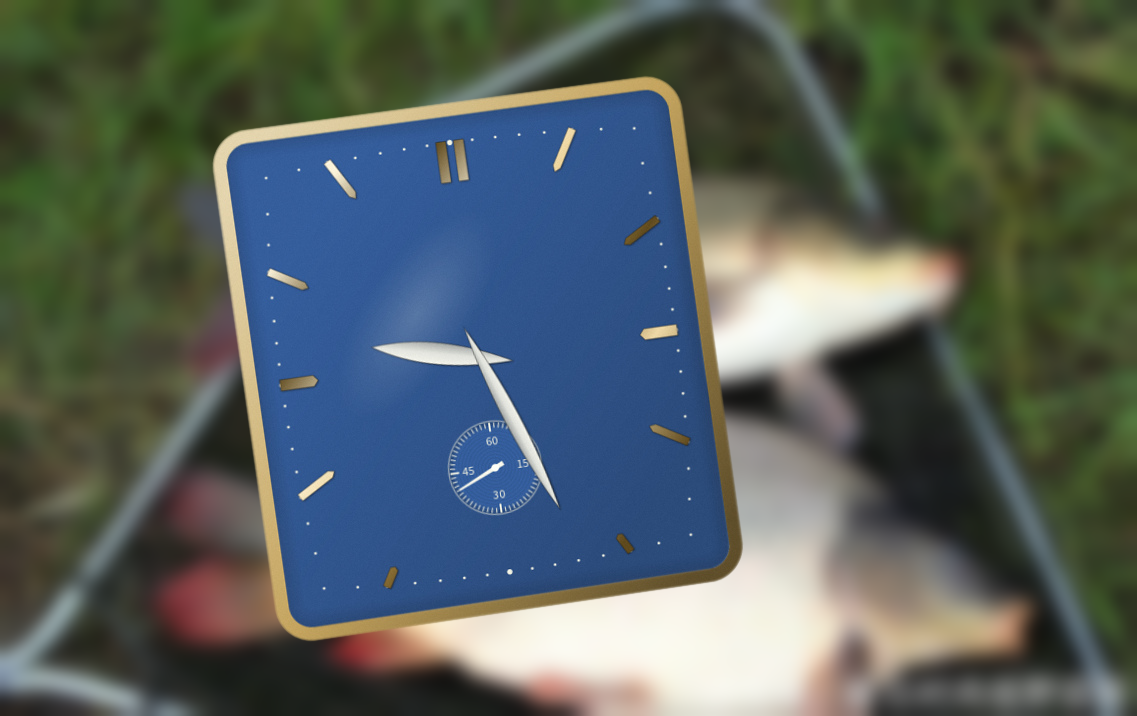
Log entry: 9:26:41
